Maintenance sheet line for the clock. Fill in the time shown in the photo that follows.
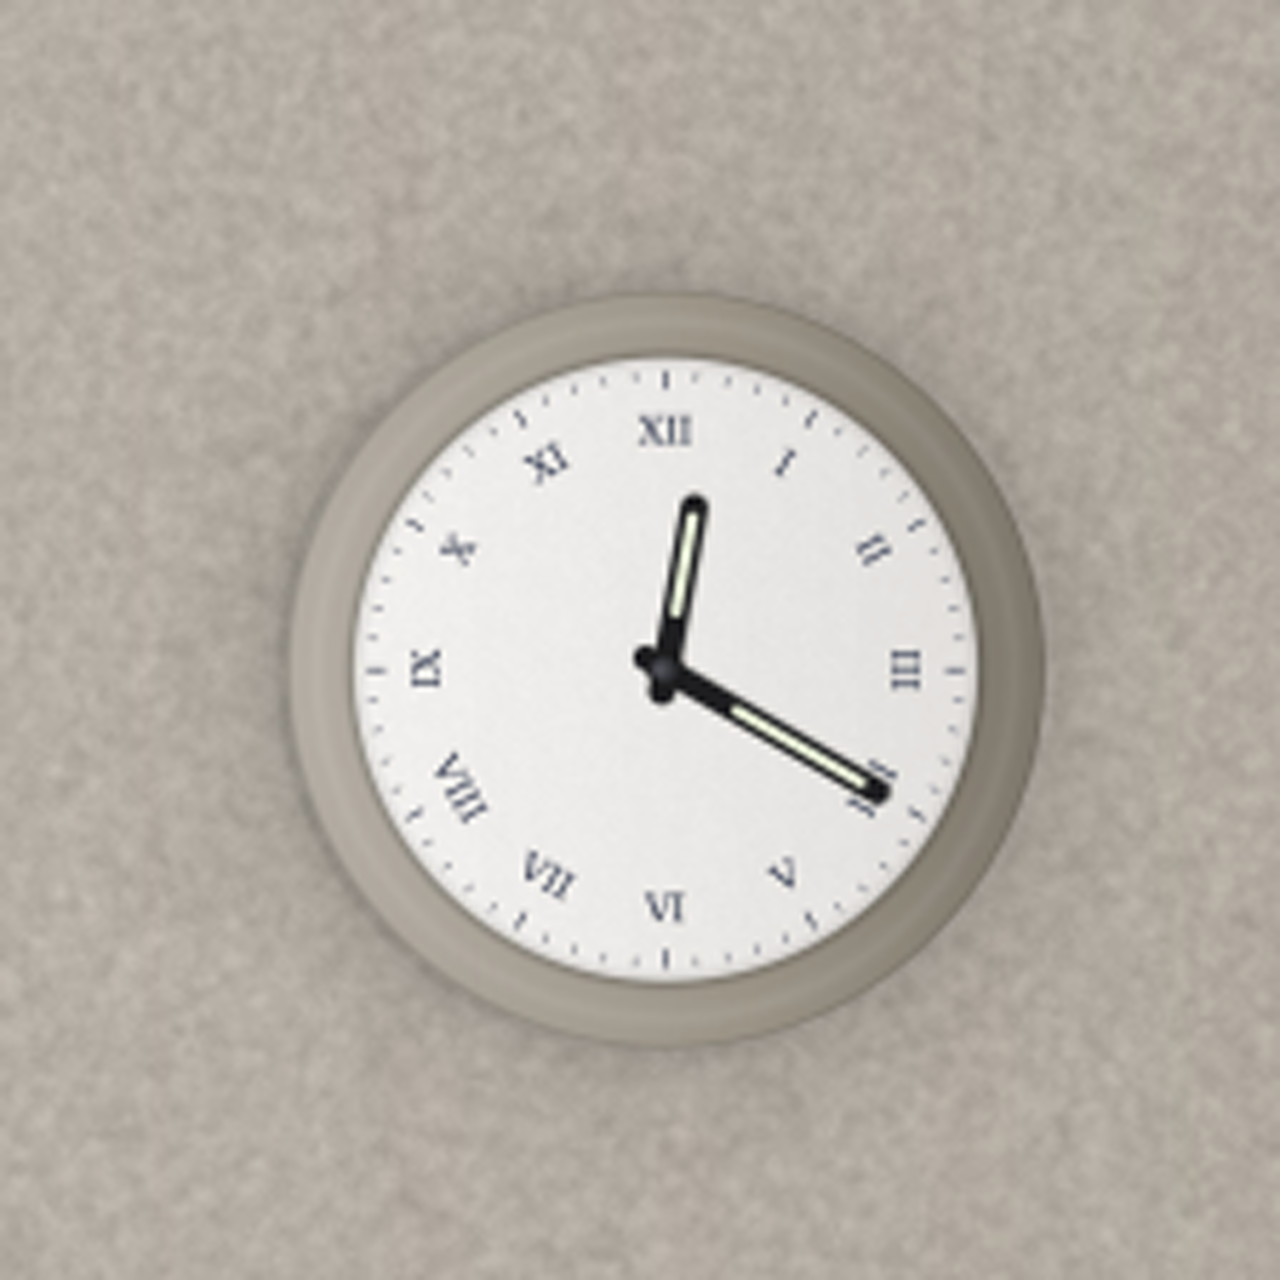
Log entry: 12:20
